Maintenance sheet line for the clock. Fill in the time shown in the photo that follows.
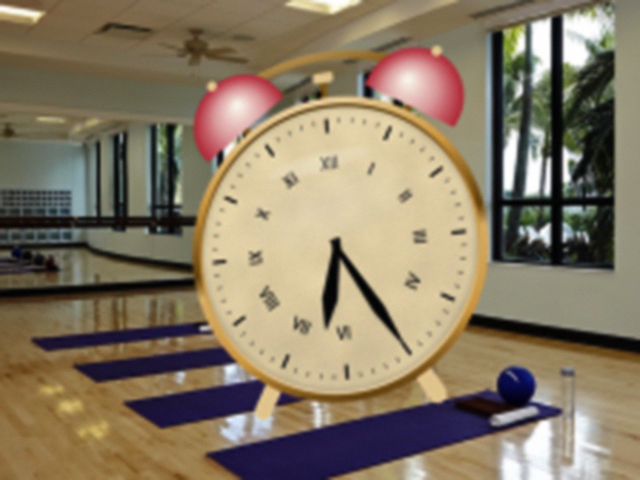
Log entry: 6:25
